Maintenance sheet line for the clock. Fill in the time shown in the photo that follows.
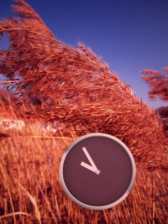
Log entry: 9:55
